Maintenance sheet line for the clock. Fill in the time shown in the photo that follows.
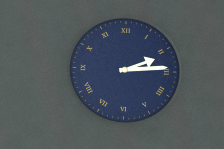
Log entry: 2:14
